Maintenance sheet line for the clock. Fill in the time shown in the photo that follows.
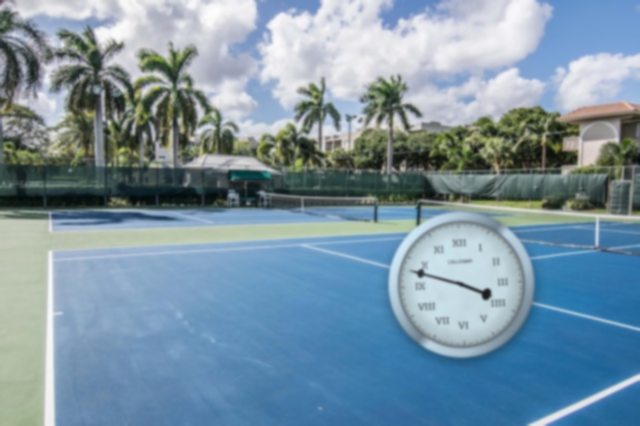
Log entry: 3:48
